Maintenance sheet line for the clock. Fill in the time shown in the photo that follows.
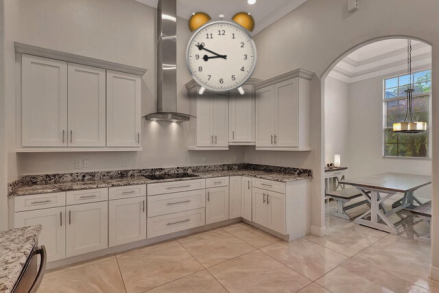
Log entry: 8:49
